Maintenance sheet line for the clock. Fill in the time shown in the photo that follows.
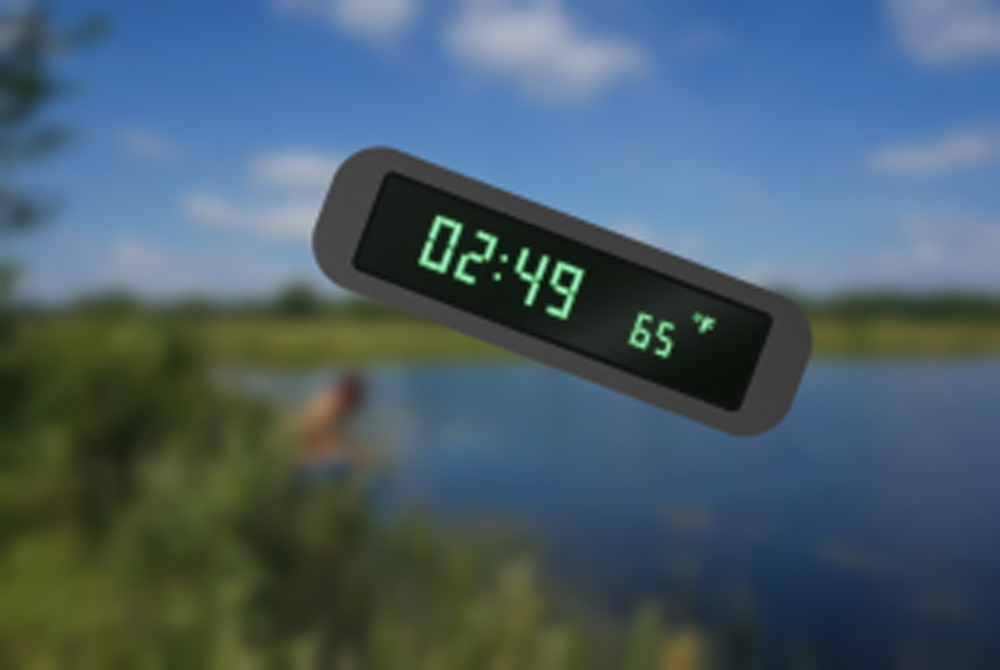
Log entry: 2:49
